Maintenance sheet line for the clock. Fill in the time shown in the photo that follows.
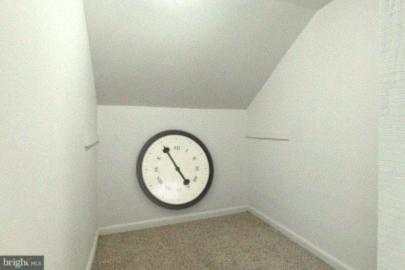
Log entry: 4:55
